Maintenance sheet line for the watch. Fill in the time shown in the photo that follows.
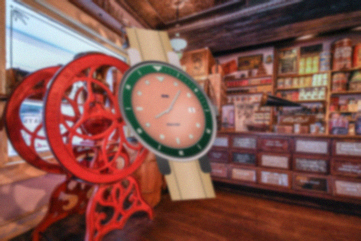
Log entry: 8:07
